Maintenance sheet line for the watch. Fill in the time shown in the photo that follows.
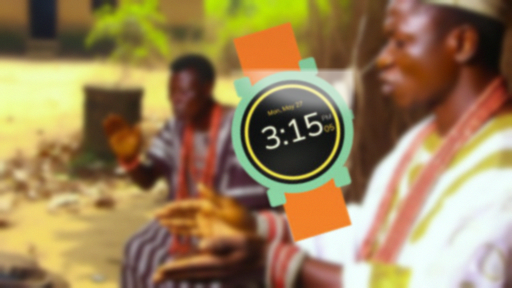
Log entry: 3:15
